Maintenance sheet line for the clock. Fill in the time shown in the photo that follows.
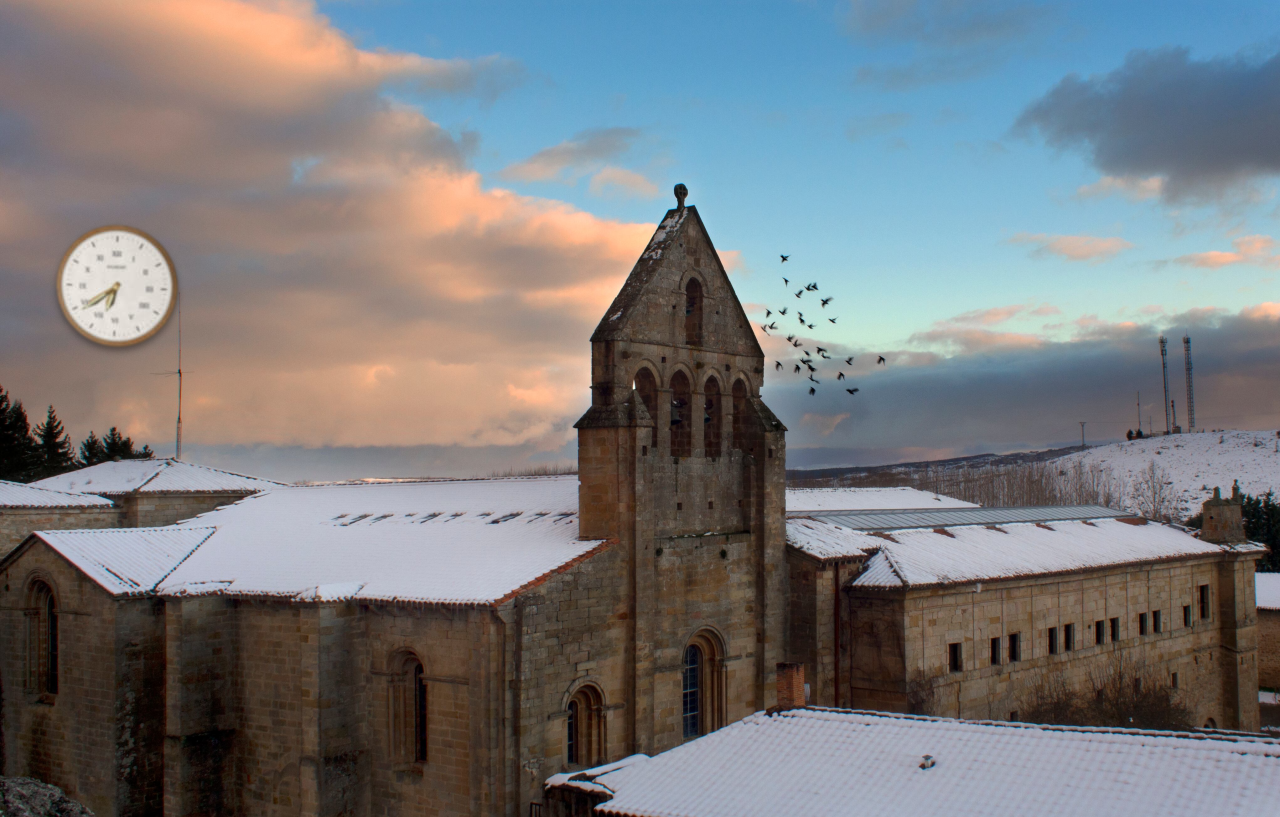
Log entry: 6:39
